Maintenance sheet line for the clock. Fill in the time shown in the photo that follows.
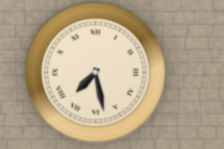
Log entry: 7:28
